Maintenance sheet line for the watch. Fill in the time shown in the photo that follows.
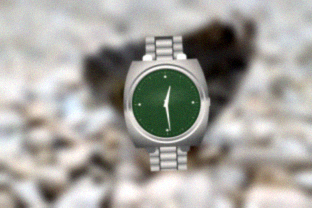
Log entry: 12:29
